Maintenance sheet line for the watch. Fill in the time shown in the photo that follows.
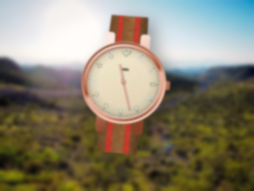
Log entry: 11:27
